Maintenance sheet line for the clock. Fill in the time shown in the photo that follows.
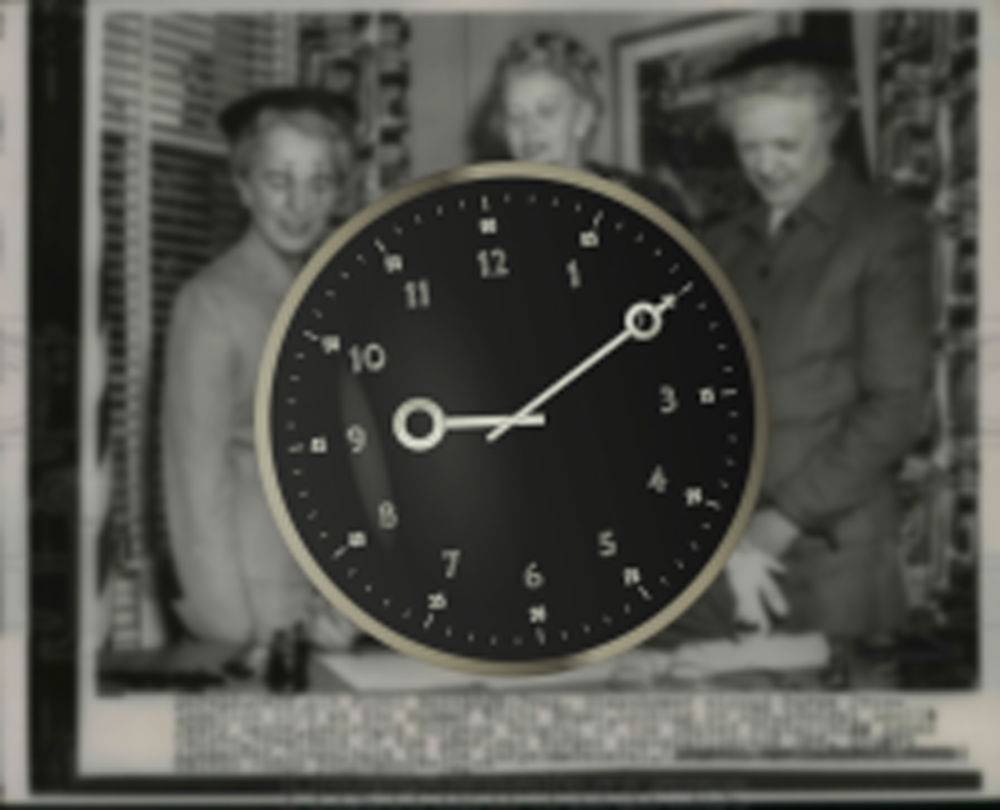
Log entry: 9:10
